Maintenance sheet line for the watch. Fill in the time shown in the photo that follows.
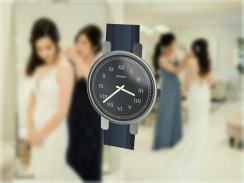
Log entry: 3:38
